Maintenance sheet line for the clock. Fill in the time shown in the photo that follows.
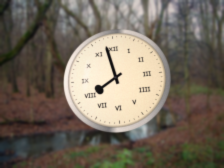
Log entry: 7:58
